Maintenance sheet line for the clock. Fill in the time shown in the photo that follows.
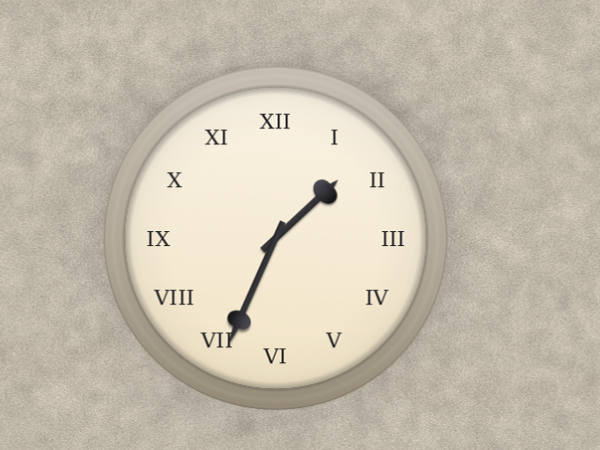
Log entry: 1:34
